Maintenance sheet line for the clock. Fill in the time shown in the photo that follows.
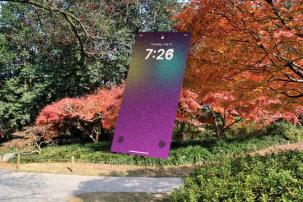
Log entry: 7:26
